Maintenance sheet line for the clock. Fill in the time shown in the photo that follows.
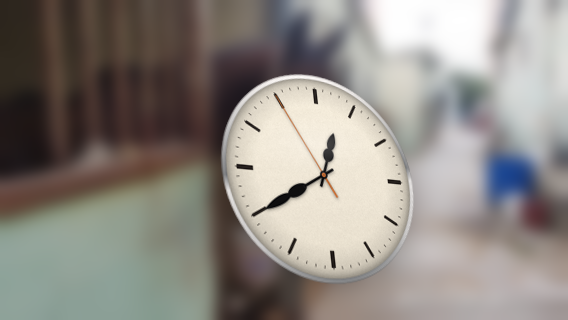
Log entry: 12:39:55
